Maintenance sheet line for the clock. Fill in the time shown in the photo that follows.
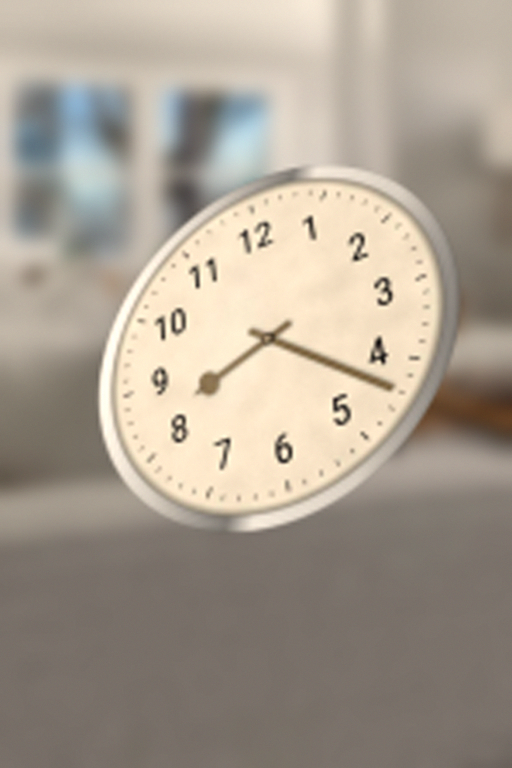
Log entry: 8:22
